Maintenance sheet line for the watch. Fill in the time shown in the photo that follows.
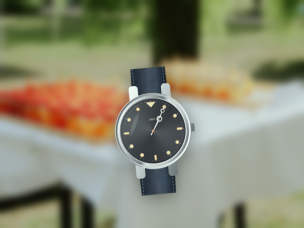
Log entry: 1:05
